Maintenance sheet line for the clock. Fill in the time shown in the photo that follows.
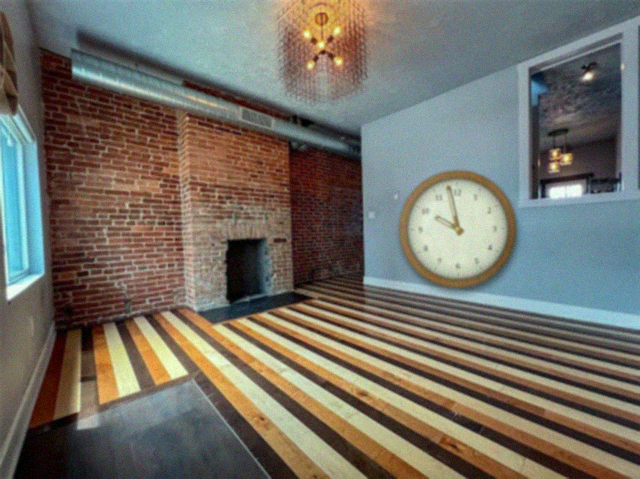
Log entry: 9:58
